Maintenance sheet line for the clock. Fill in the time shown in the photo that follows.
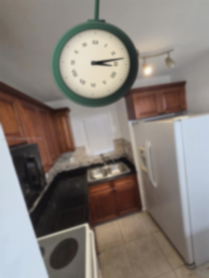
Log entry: 3:13
